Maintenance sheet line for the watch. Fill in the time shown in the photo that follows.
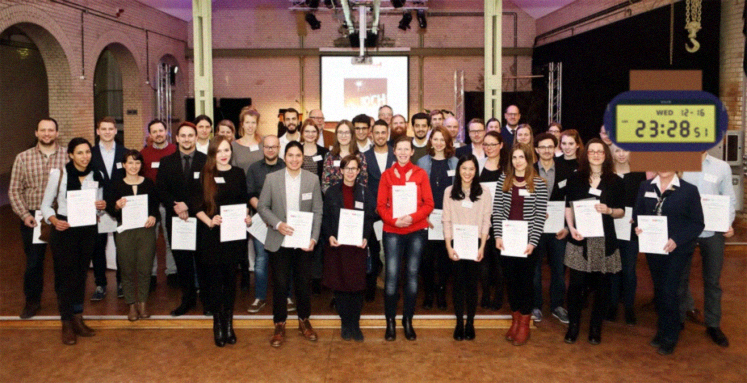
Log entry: 23:28:51
